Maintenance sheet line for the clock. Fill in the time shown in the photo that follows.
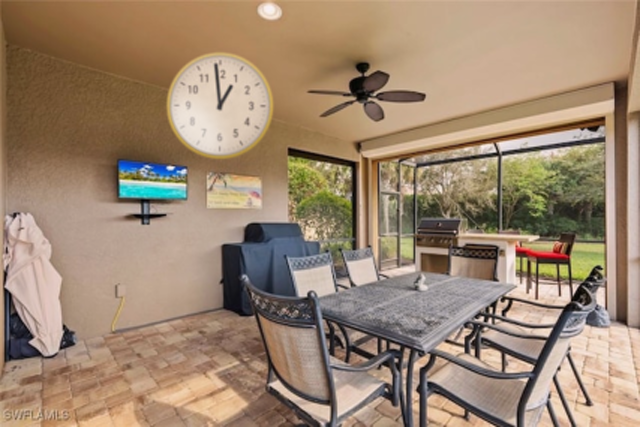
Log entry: 12:59
